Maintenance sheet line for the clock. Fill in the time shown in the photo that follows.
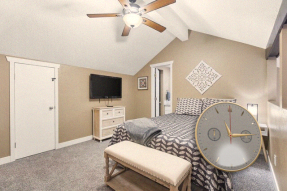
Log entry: 11:14
